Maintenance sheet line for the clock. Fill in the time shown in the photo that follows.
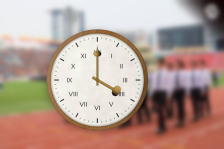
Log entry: 4:00
